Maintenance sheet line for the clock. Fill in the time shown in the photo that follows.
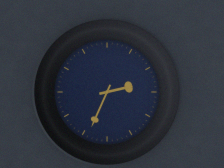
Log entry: 2:34
